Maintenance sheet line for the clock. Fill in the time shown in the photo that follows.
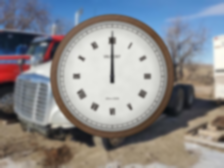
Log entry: 12:00
